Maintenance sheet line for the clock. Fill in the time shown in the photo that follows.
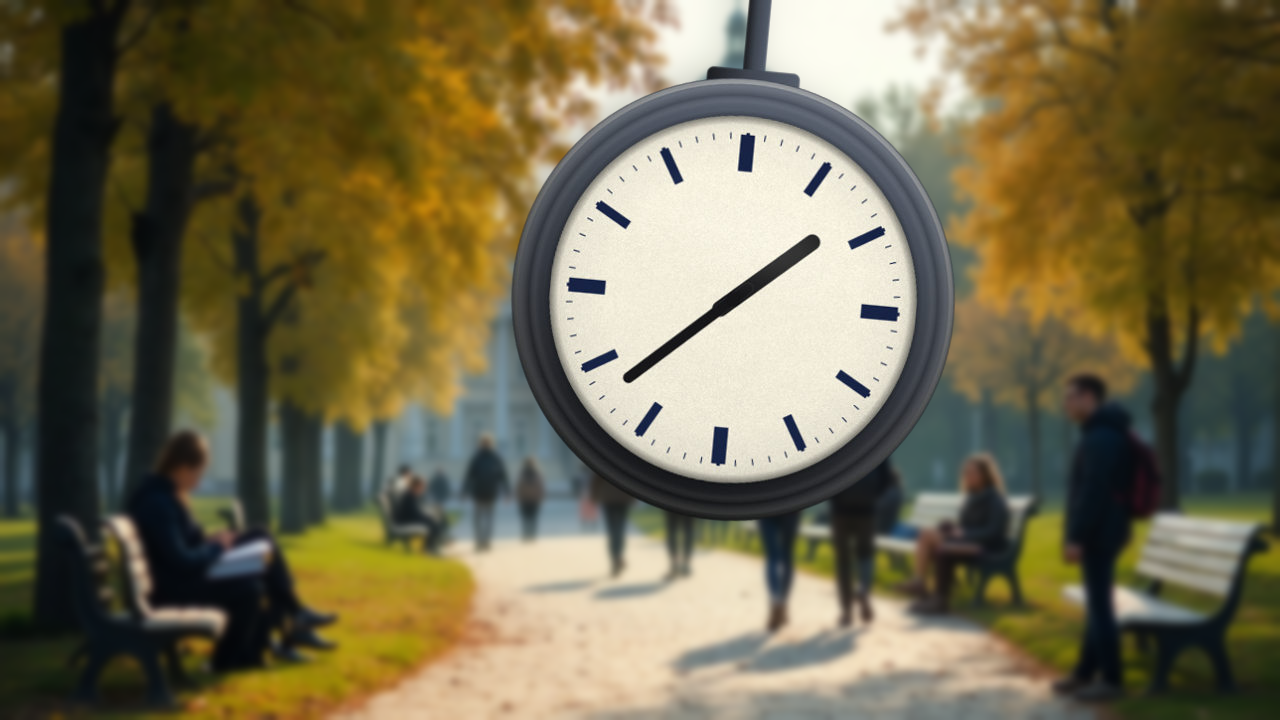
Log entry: 1:38
